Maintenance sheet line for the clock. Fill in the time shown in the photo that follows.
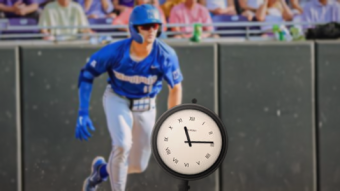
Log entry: 11:14
